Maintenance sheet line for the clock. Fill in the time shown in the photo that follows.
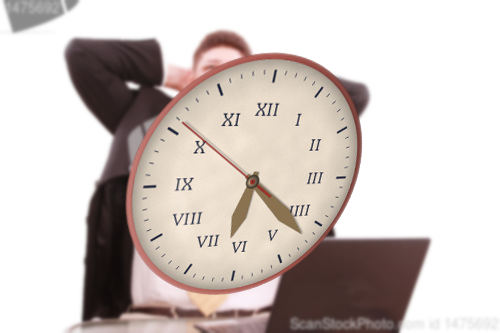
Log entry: 6:21:51
